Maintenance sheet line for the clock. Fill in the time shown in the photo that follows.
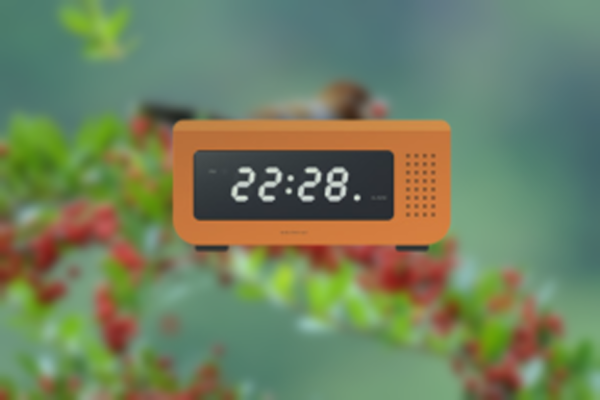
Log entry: 22:28
